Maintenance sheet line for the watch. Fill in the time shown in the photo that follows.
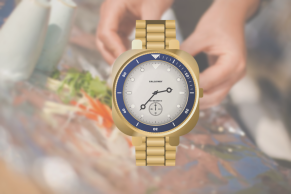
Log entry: 2:37
